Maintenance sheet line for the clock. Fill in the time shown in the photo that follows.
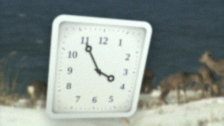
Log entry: 3:55
